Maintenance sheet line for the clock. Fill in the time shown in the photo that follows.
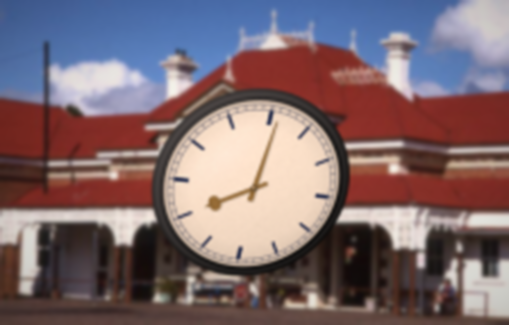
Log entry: 8:01
